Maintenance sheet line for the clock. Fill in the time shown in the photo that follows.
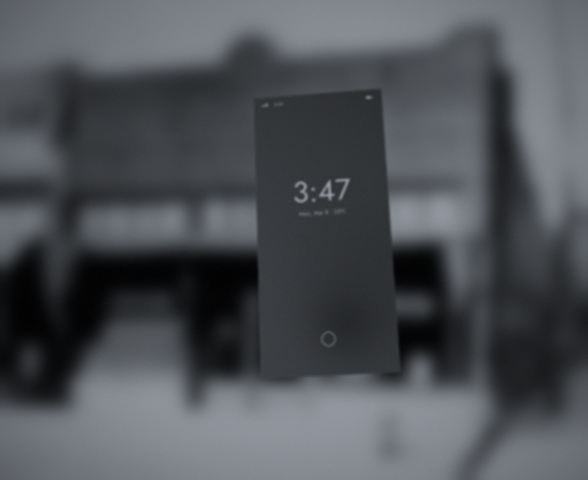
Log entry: 3:47
